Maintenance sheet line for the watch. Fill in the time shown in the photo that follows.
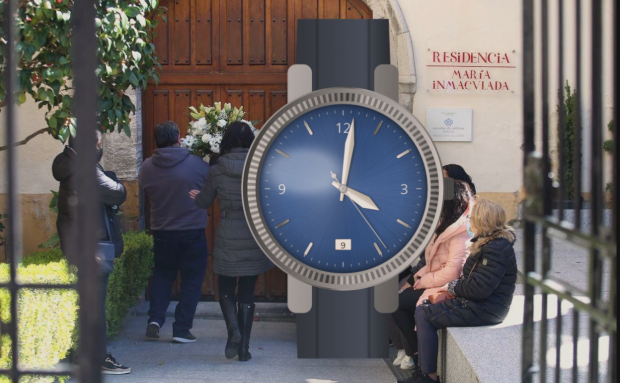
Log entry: 4:01:24
